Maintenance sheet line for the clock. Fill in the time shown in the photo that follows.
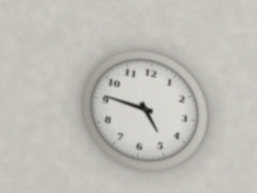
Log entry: 4:46
